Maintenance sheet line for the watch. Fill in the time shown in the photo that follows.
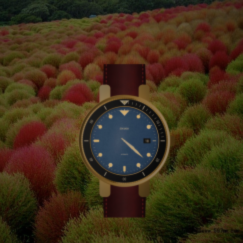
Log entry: 4:22
